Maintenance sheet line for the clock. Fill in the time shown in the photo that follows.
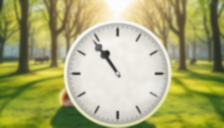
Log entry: 10:54
